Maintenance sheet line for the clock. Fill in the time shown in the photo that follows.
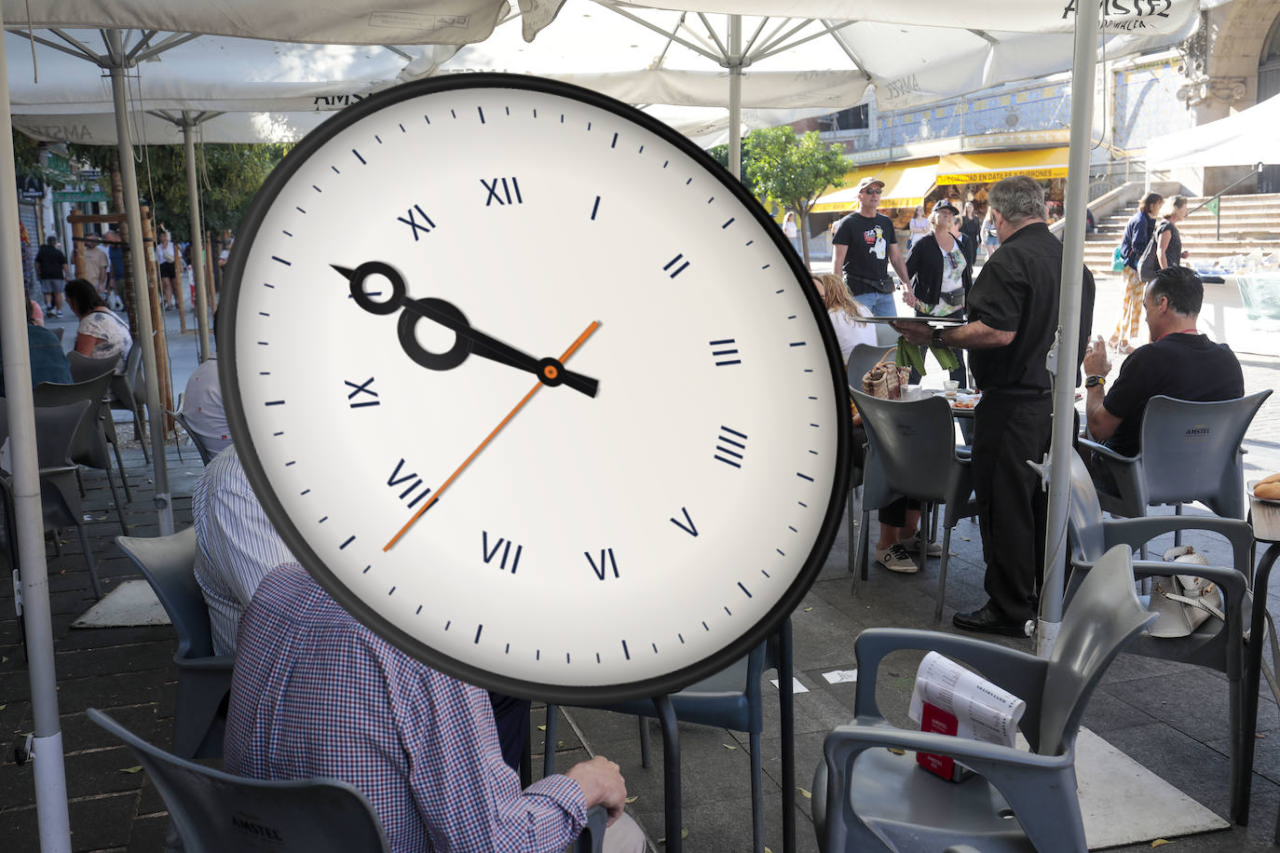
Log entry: 9:50:39
